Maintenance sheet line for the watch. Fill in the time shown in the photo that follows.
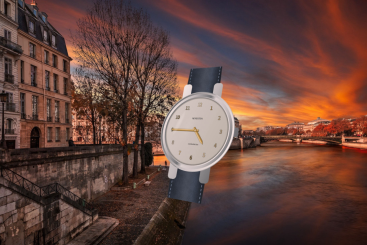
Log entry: 4:45
